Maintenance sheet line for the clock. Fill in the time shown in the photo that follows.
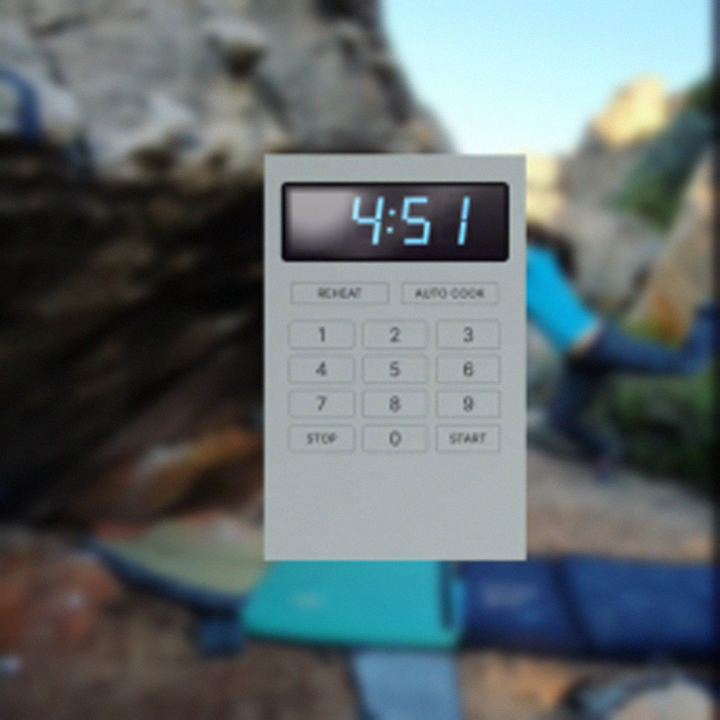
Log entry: 4:51
